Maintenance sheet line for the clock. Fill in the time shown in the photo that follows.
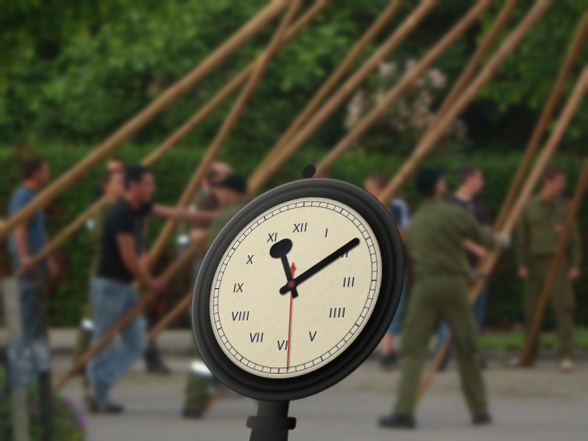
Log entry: 11:09:29
